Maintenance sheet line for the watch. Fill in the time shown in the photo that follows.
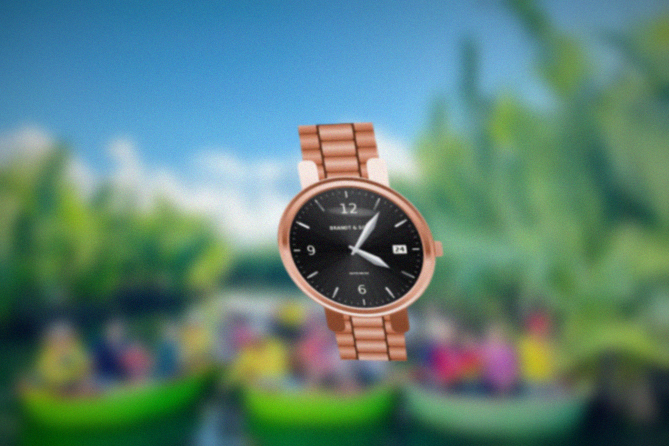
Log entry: 4:06
